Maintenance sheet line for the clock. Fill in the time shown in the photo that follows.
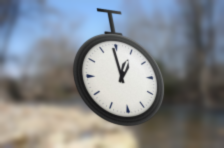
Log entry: 12:59
